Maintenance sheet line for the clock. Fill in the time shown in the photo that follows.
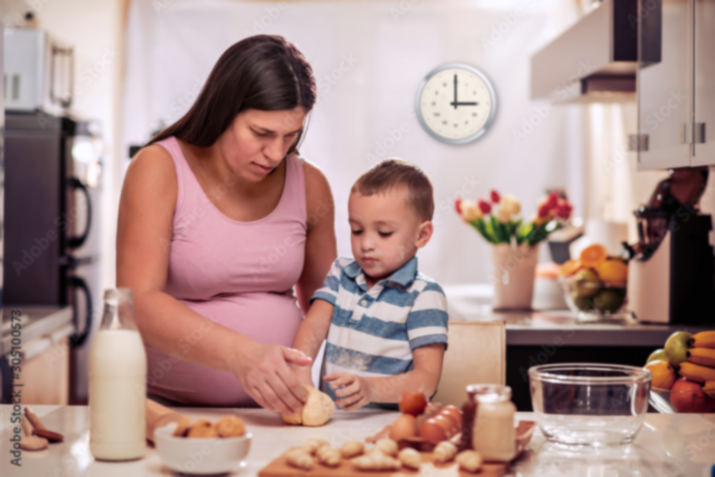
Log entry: 3:00
